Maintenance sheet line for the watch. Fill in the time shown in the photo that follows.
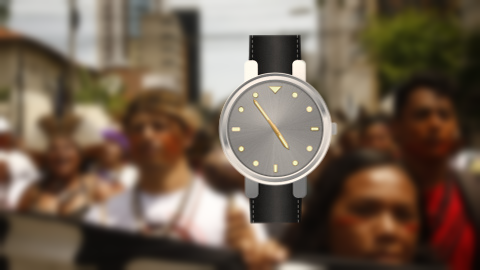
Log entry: 4:54
